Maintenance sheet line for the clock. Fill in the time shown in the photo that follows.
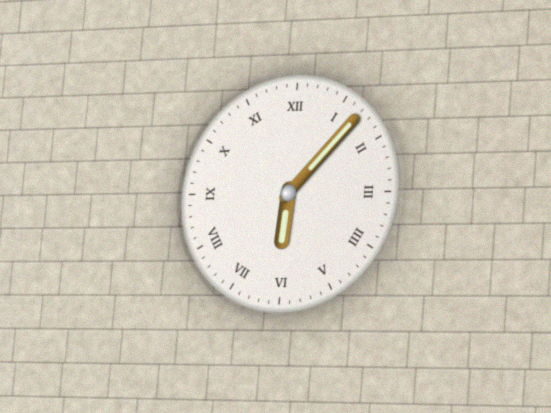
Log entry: 6:07
